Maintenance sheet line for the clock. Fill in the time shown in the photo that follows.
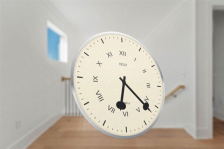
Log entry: 6:22
